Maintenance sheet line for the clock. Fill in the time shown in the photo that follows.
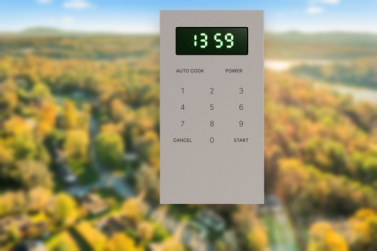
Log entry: 13:59
